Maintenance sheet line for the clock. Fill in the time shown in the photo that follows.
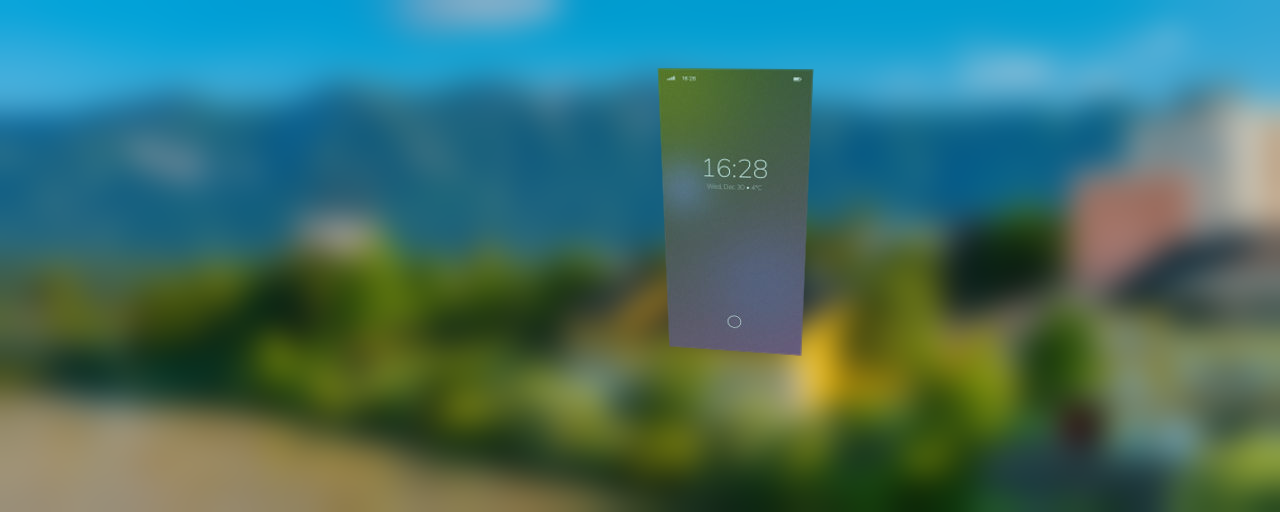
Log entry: 16:28
